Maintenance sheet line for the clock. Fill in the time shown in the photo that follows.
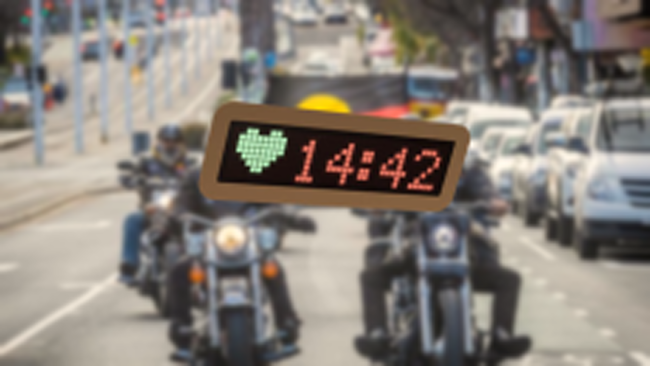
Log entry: 14:42
